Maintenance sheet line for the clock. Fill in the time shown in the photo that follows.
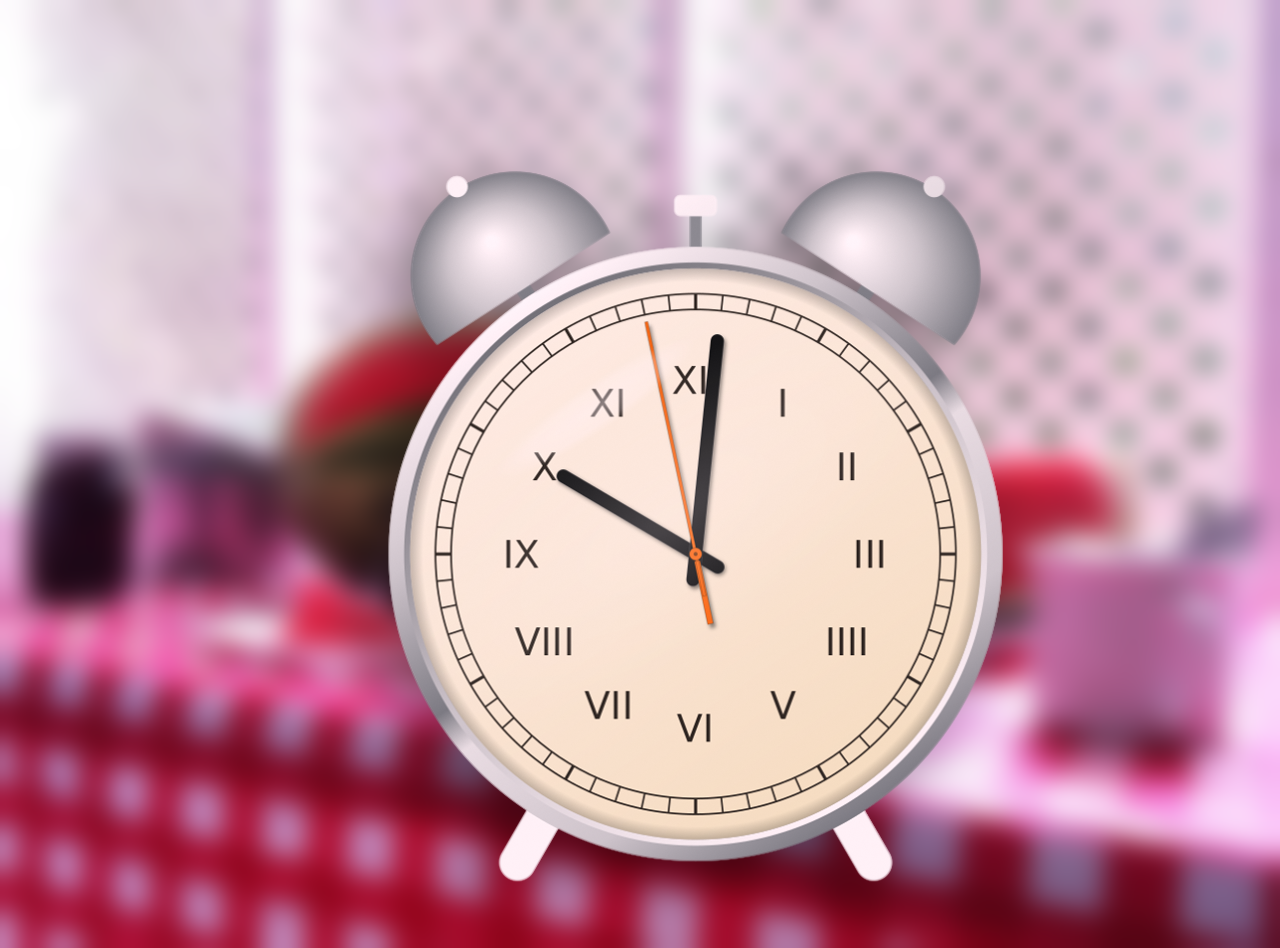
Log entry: 10:00:58
